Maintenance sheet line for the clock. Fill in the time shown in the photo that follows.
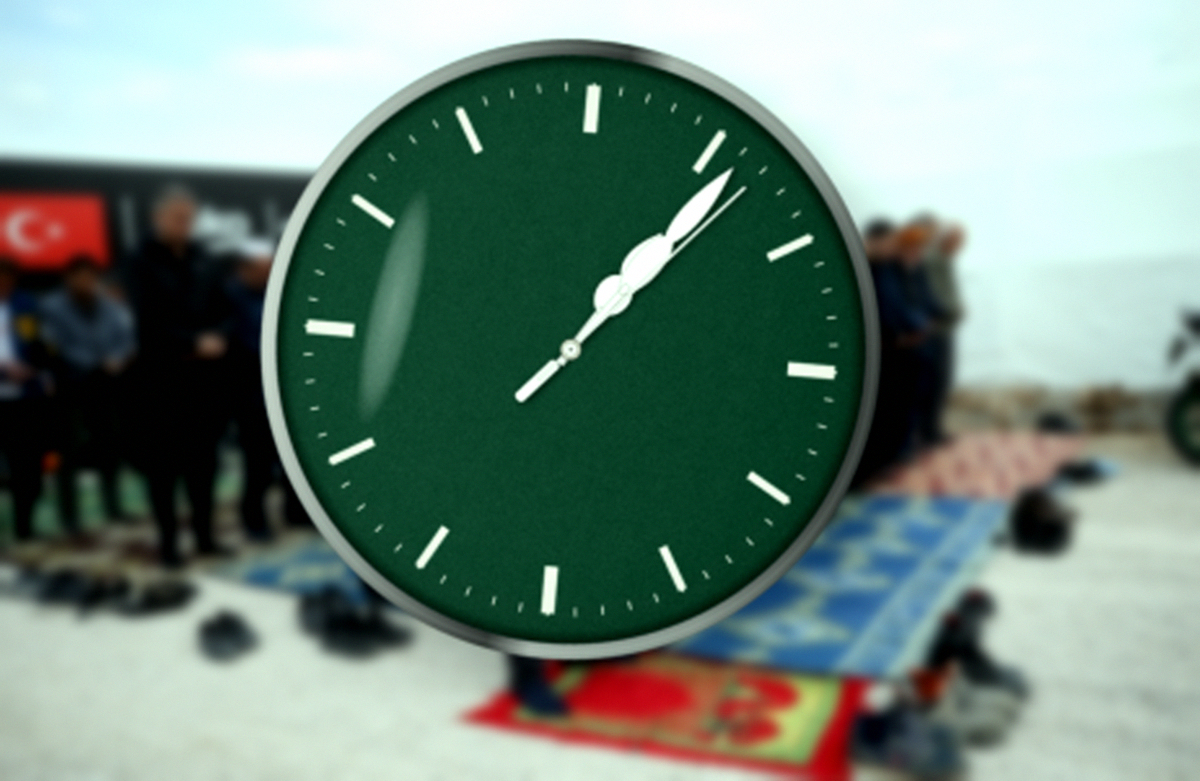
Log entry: 1:06:07
